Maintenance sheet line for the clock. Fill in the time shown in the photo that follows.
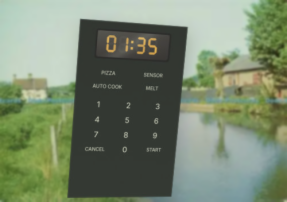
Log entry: 1:35
